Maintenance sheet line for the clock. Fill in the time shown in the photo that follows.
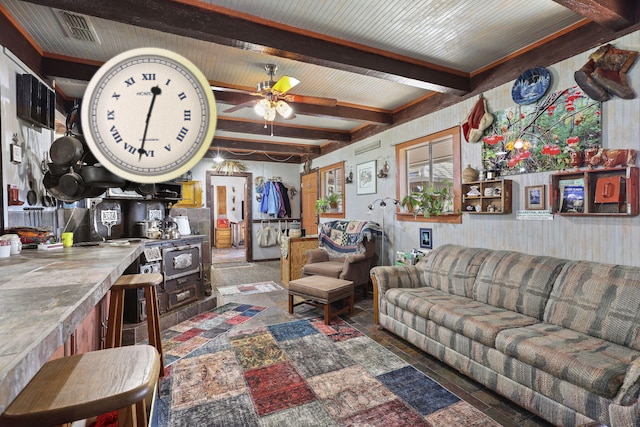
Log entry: 12:32
